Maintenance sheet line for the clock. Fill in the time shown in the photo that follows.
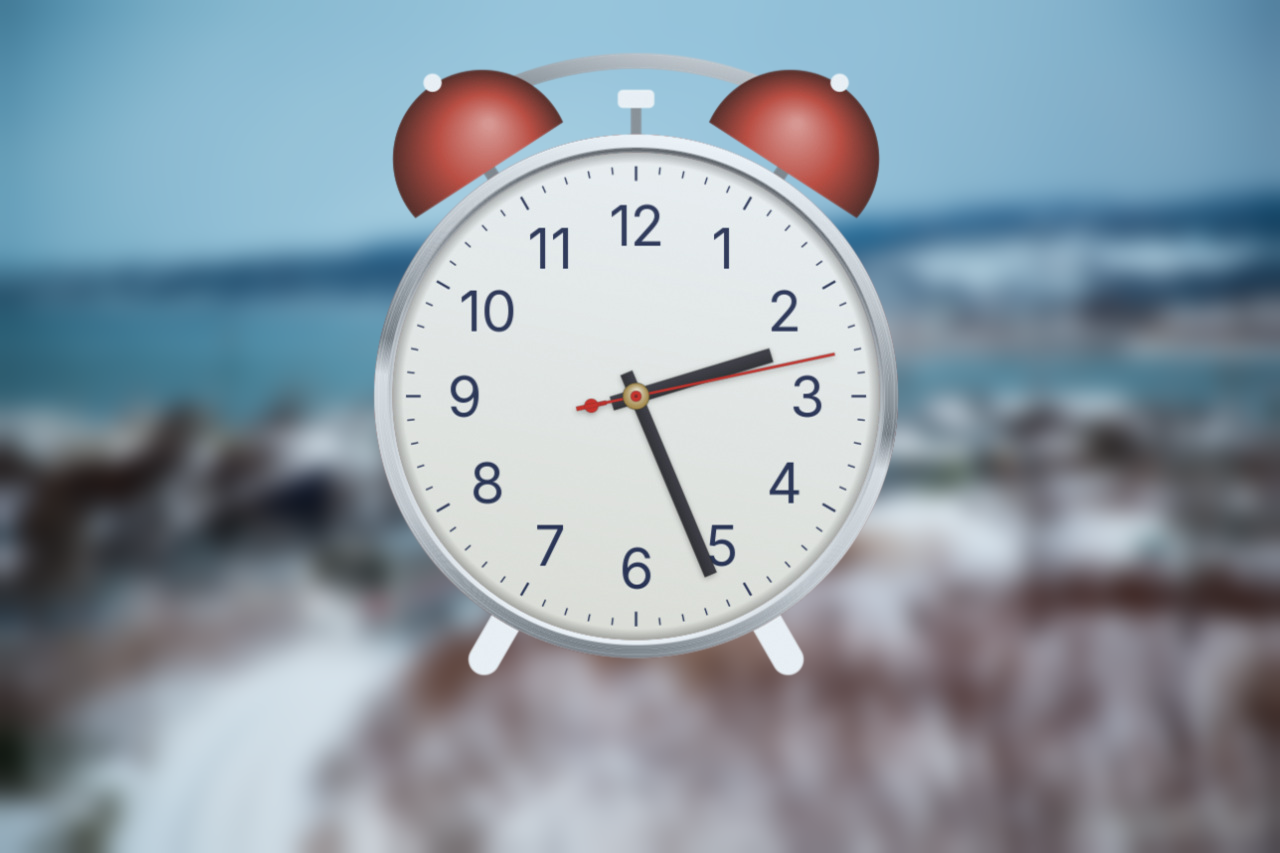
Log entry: 2:26:13
